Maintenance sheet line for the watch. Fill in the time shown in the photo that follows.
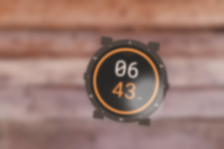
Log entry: 6:43
